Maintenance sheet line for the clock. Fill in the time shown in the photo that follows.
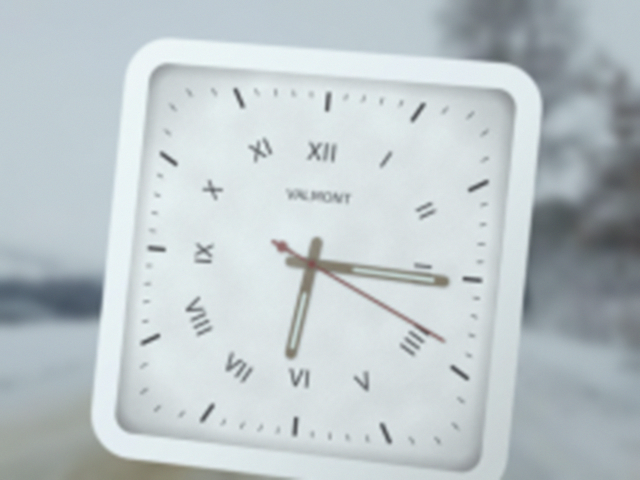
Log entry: 6:15:19
